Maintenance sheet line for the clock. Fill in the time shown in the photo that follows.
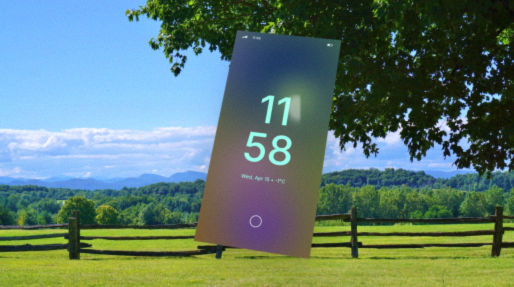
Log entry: 11:58
